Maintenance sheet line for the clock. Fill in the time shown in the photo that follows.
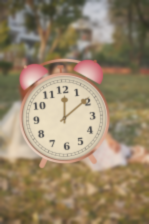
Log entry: 12:09
